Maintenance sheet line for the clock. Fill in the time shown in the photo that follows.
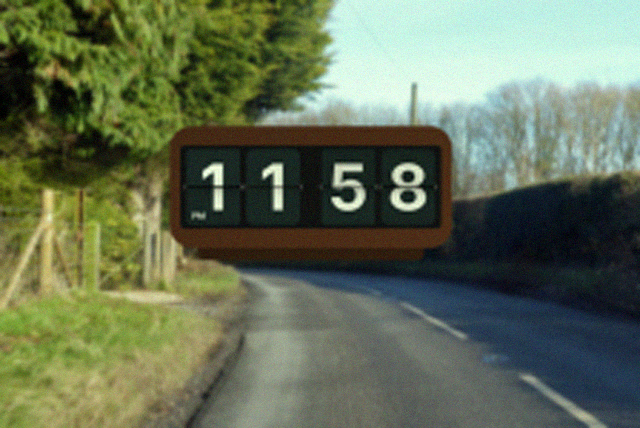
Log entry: 11:58
